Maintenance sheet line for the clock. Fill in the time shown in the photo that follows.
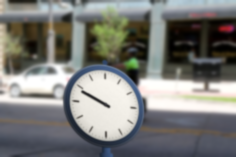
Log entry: 9:49
